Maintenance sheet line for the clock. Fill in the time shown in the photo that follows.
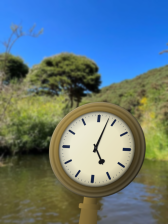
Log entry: 5:03
